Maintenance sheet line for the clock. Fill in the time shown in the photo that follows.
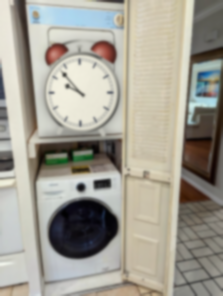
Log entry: 9:53
